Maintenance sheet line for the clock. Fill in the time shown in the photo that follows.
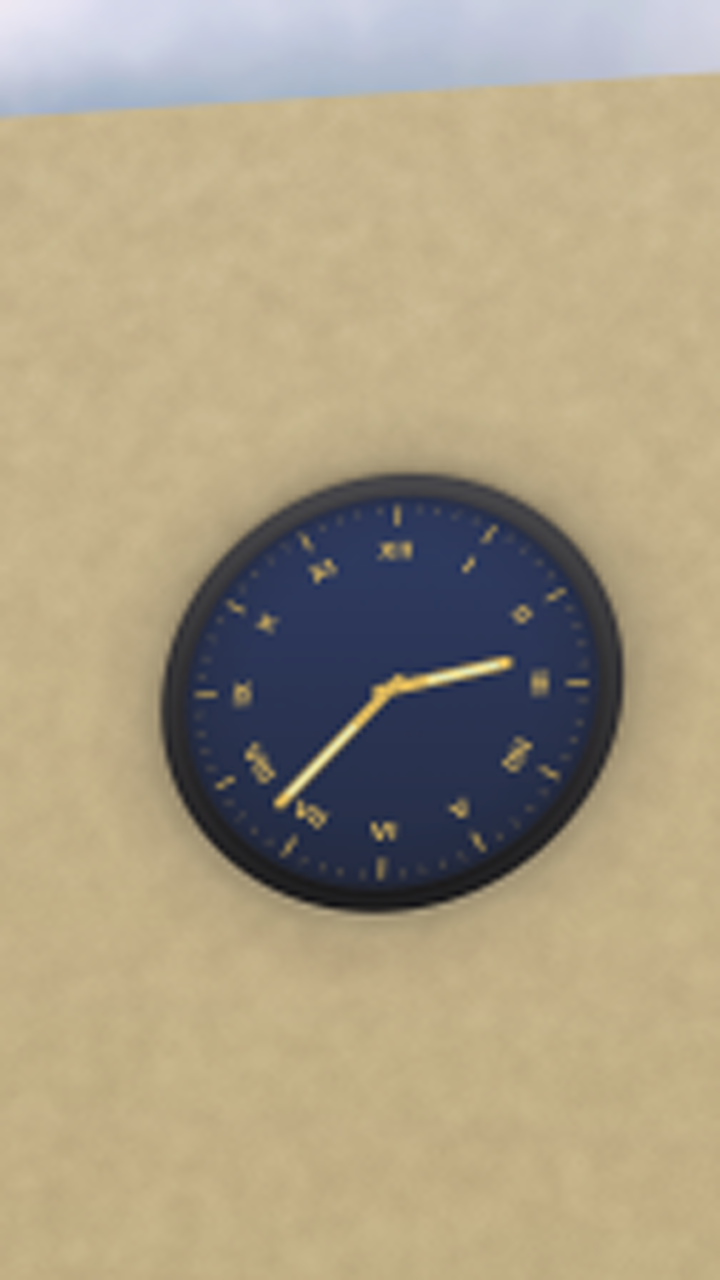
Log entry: 2:37
